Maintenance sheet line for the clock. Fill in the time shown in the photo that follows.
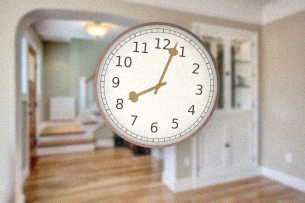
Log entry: 8:03
